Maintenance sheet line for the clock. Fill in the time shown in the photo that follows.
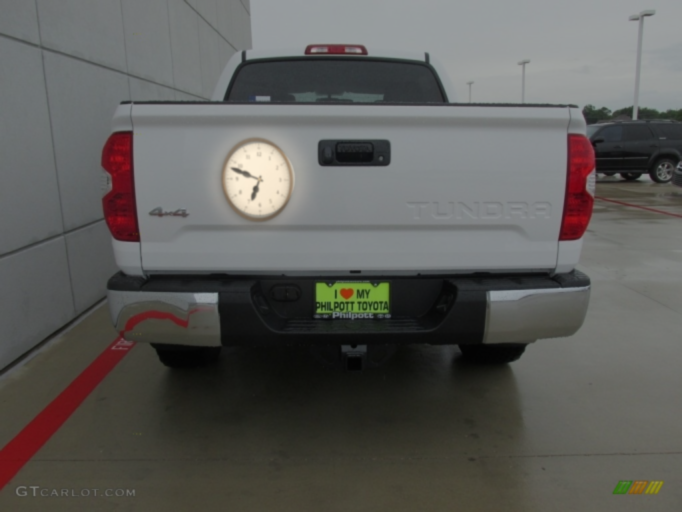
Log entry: 6:48
